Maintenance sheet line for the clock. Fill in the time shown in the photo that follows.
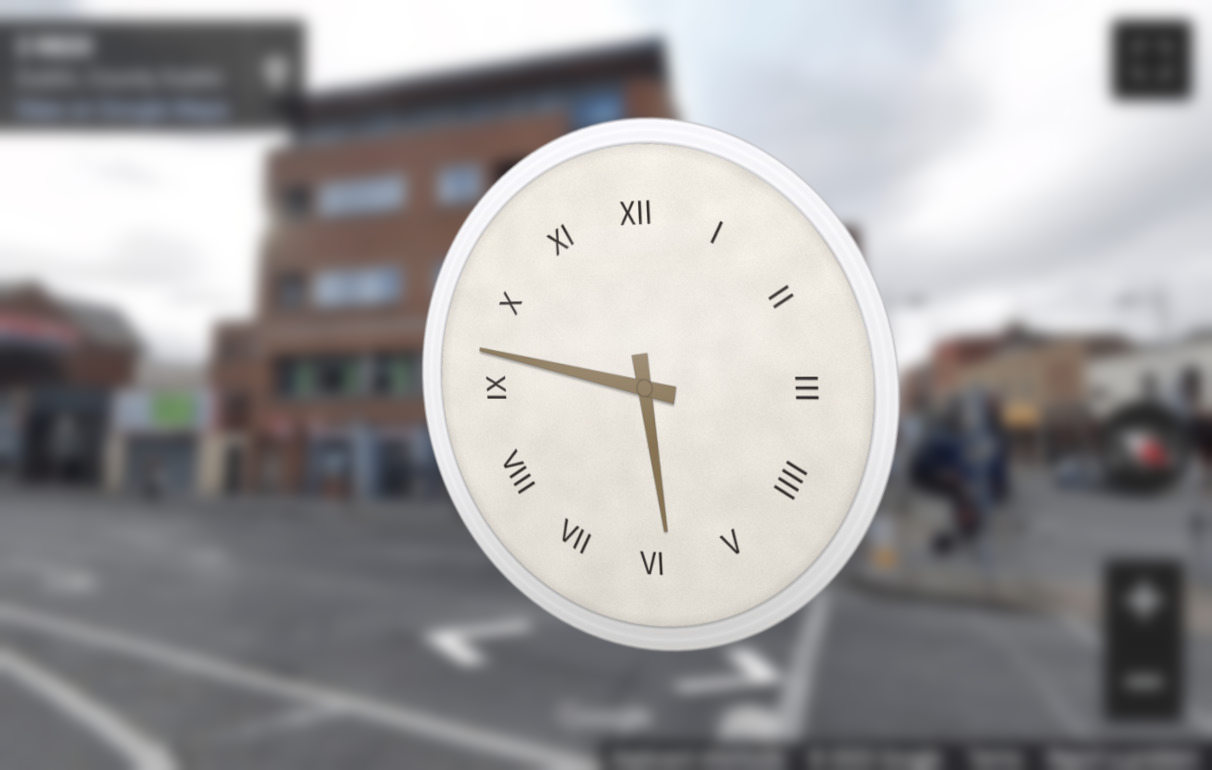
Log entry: 5:47
